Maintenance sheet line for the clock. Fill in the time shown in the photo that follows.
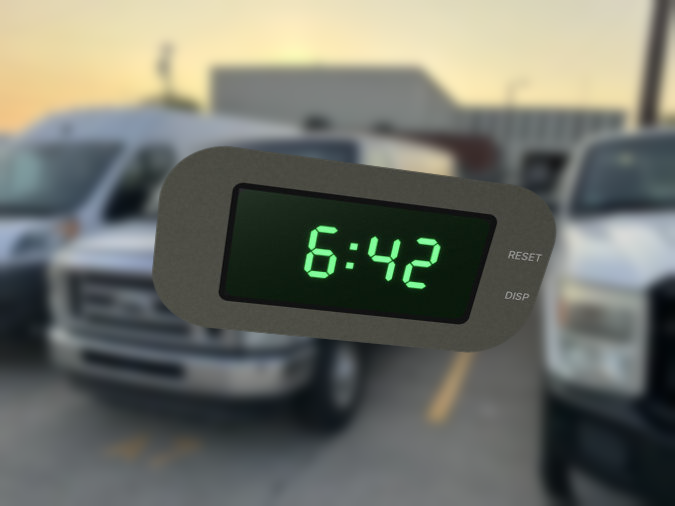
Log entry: 6:42
